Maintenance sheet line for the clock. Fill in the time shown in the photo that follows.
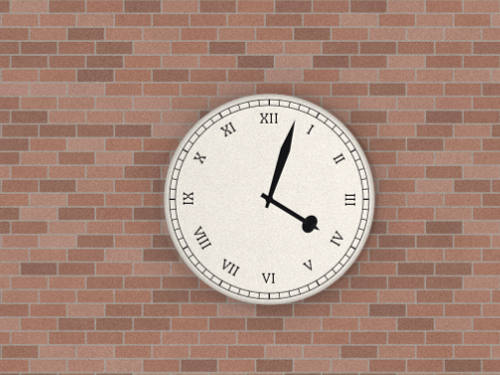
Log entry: 4:03
